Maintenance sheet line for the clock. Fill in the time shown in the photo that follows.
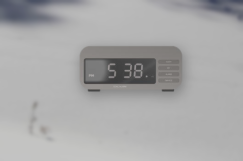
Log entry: 5:38
